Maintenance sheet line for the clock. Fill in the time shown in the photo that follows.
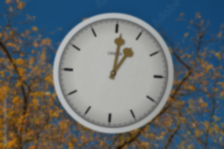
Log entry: 1:01
